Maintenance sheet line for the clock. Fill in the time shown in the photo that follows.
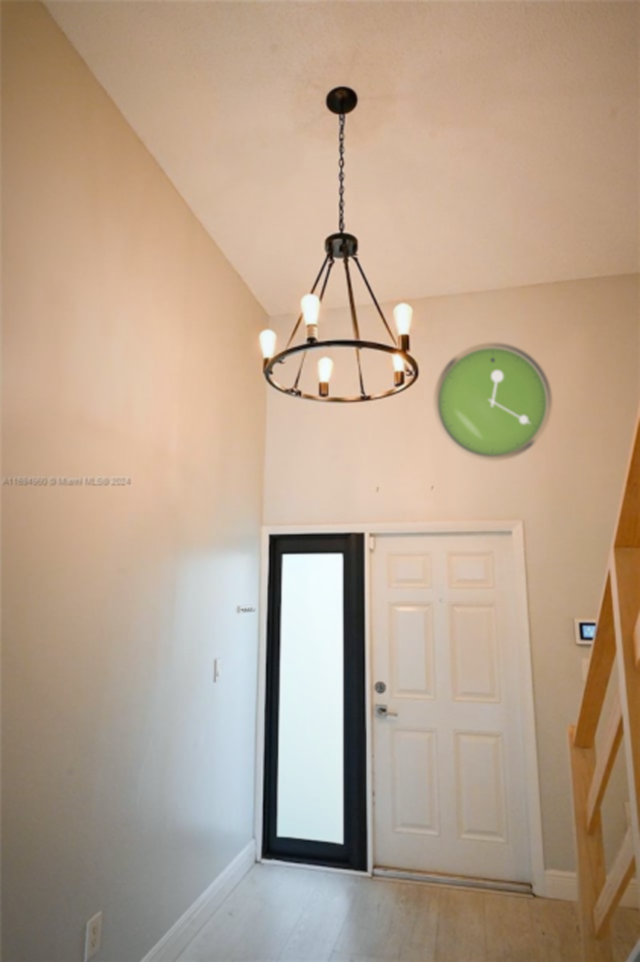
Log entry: 12:20
